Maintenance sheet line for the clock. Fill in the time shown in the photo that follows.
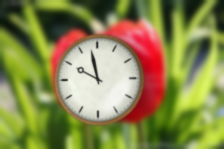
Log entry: 9:58
